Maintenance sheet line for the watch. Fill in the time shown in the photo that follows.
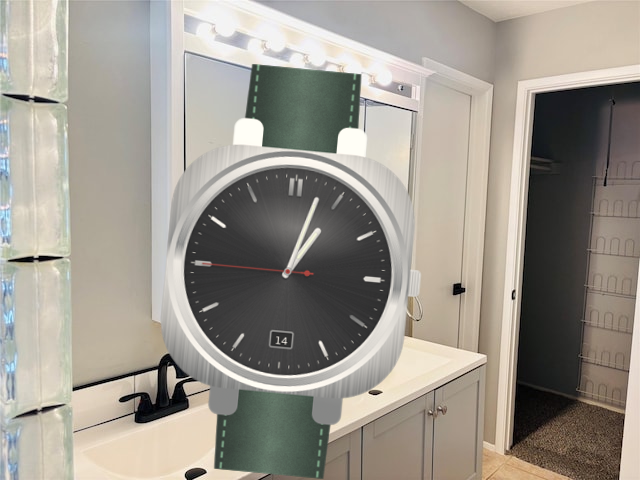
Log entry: 1:02:45
